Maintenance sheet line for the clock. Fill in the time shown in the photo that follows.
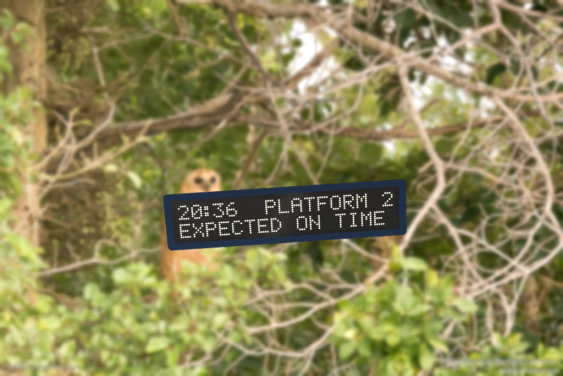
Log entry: 20:36
